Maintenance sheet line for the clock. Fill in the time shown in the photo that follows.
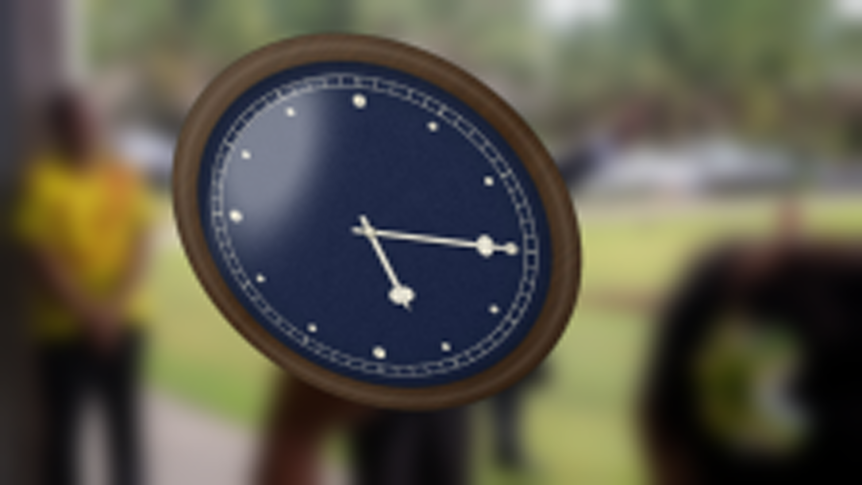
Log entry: 5:15
